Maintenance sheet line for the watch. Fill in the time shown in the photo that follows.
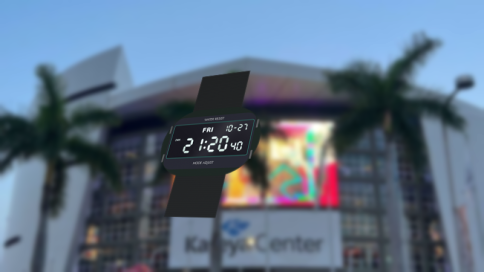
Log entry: 21:20:40
